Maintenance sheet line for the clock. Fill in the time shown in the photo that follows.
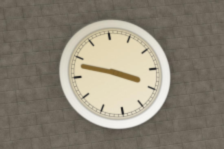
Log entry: 3:48
